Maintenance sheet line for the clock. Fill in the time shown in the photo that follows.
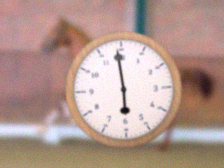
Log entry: 5:59
